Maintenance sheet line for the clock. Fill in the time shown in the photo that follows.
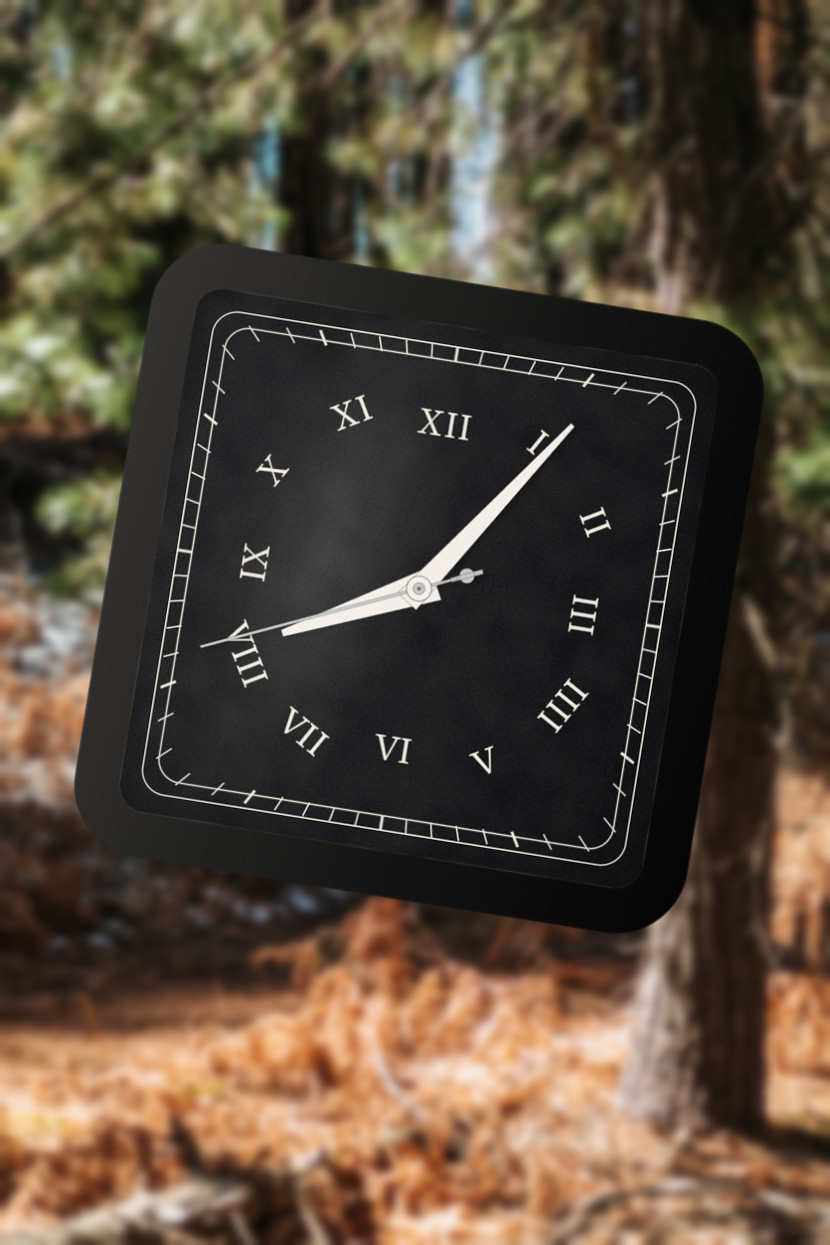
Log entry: 8:05:41
